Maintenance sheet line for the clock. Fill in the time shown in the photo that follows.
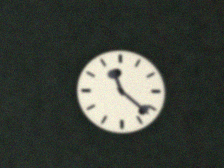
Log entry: 11:22
